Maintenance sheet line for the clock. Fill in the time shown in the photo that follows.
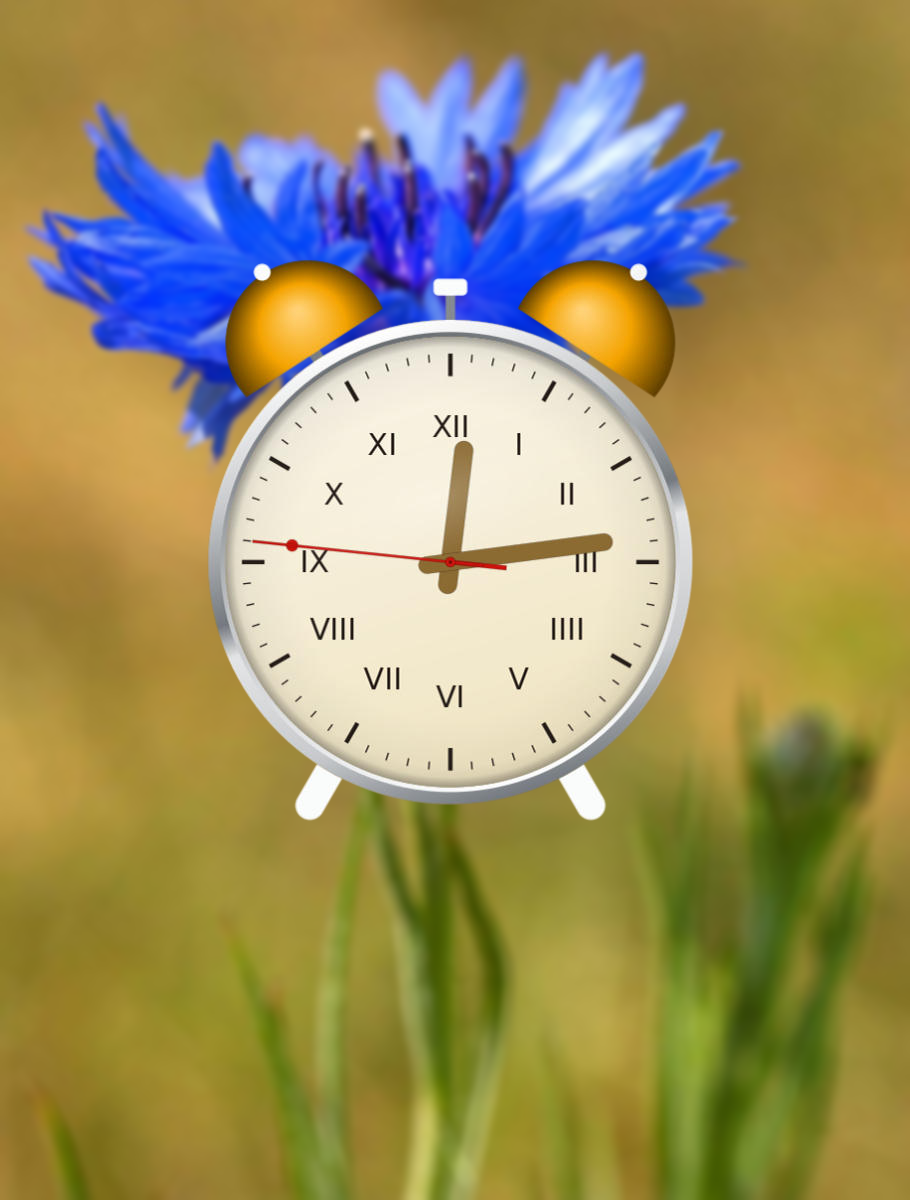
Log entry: 12:13:46
